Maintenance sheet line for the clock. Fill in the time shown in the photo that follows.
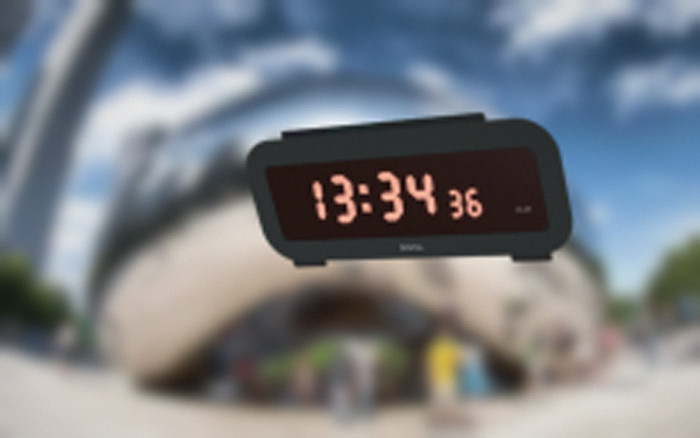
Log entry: 13:34:36
